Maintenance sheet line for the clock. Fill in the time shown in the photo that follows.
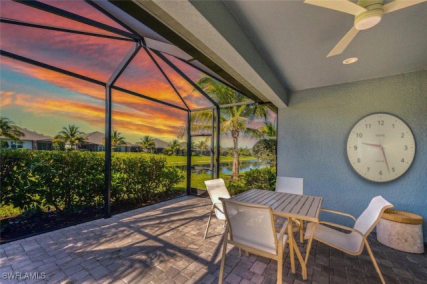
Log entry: 9:27
